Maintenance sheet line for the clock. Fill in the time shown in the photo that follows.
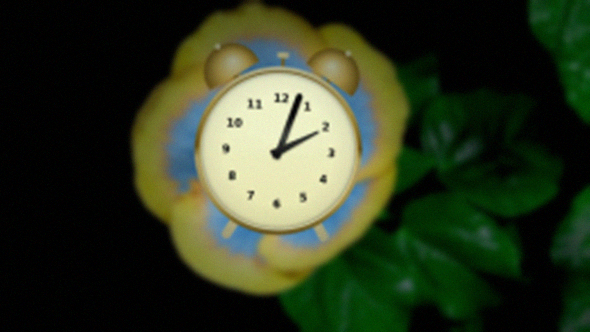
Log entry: 2:03
